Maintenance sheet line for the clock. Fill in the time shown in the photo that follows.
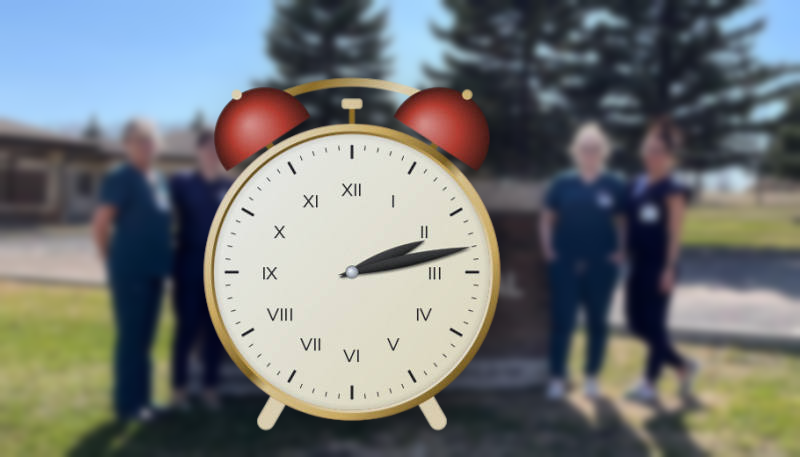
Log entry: 2:13
